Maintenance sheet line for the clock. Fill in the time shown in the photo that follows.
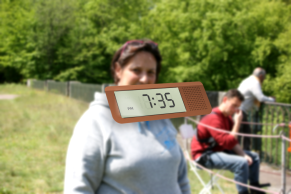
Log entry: 7:35
